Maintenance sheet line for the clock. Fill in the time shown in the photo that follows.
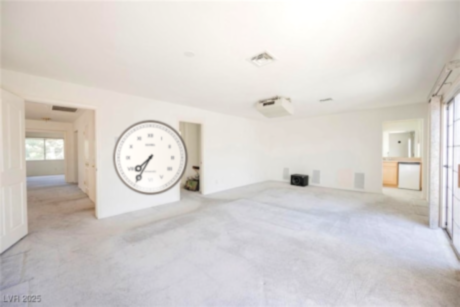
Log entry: 7:35
